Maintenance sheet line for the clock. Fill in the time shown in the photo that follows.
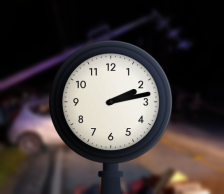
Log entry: 2:13
